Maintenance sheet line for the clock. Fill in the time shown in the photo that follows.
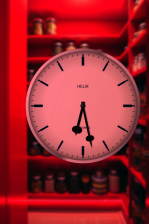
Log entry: 6:28
